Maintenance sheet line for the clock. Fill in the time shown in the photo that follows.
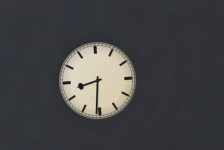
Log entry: 8:31
